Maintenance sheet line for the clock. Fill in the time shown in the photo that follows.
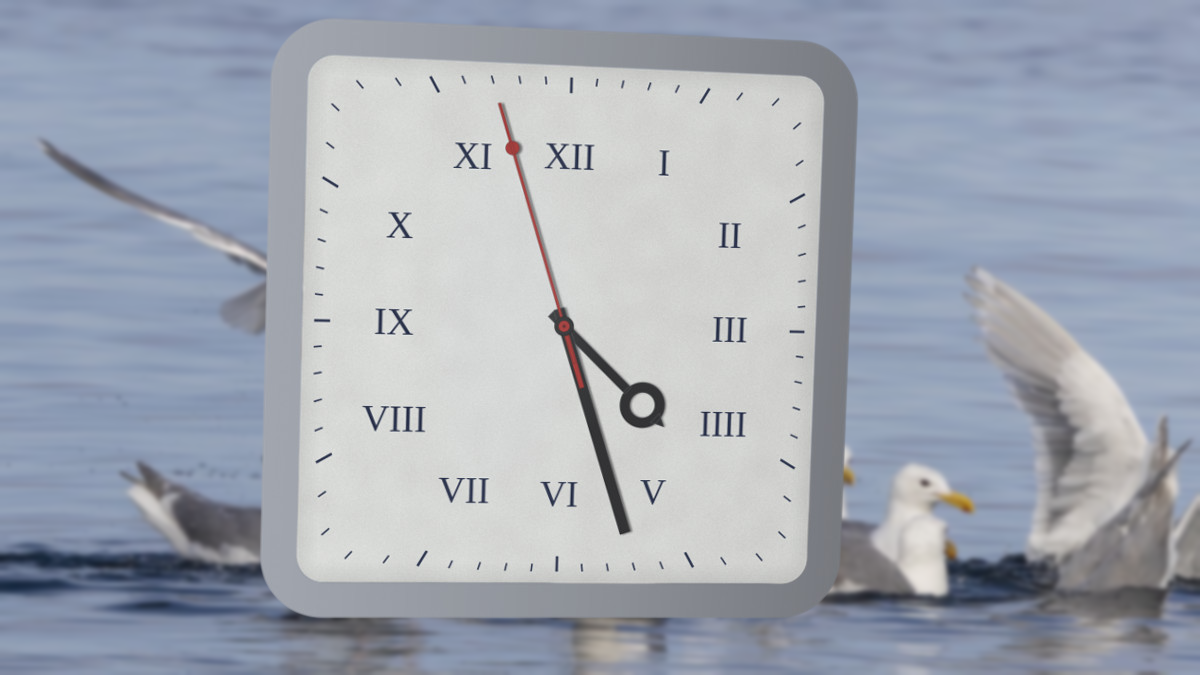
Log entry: 4:26:57
